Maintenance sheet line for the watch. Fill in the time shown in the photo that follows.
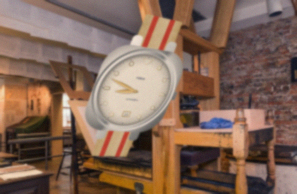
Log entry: 8:48
